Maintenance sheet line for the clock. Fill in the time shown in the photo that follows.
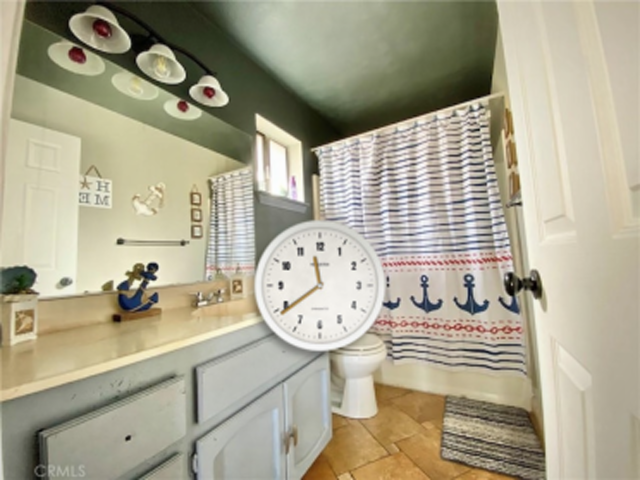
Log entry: 11:39
